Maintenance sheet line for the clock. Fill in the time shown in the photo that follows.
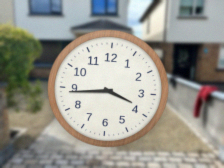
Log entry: 3:44
